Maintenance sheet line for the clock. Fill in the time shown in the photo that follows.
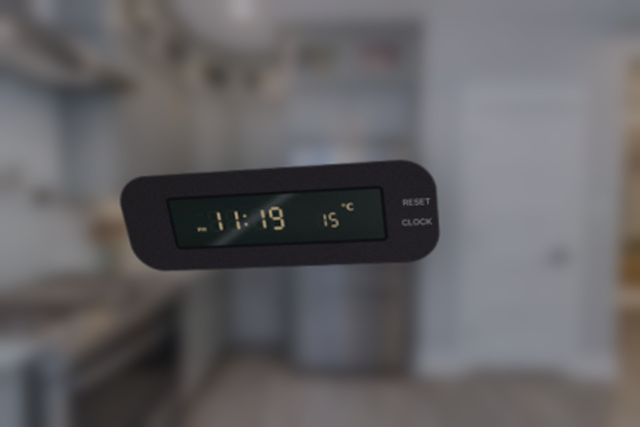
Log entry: 11:19
